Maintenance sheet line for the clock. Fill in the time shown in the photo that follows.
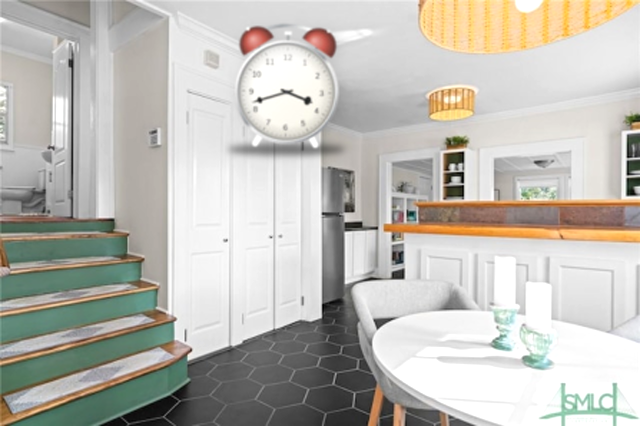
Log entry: 3:42
